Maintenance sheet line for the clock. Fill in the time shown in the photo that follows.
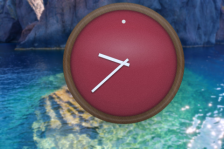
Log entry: 9:38
